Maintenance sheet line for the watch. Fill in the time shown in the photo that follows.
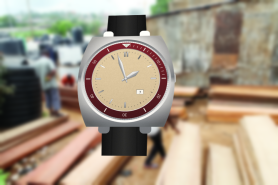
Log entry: 1:57
